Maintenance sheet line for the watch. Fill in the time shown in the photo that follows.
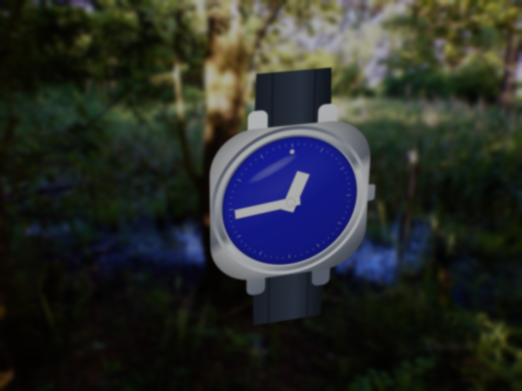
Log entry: 12:44
